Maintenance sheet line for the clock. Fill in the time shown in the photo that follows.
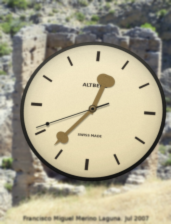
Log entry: 12:36:41
